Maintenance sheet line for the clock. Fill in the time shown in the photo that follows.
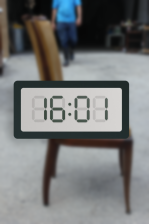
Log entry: 16:01
